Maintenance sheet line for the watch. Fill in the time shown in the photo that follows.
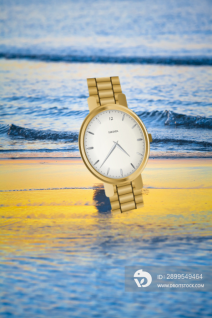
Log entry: 4:38
